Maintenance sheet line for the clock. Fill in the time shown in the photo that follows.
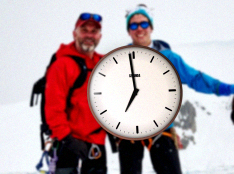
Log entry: 6:59
